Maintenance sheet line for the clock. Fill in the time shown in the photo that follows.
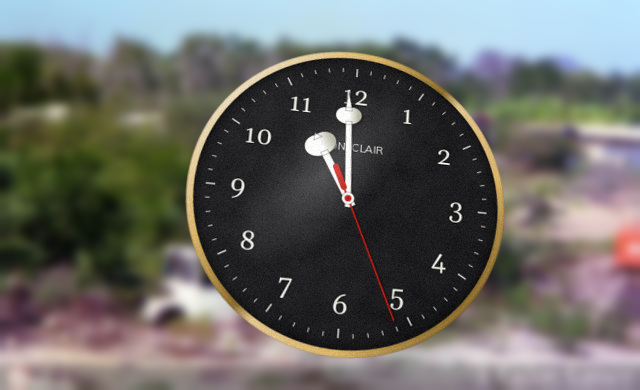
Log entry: 10:59:26
